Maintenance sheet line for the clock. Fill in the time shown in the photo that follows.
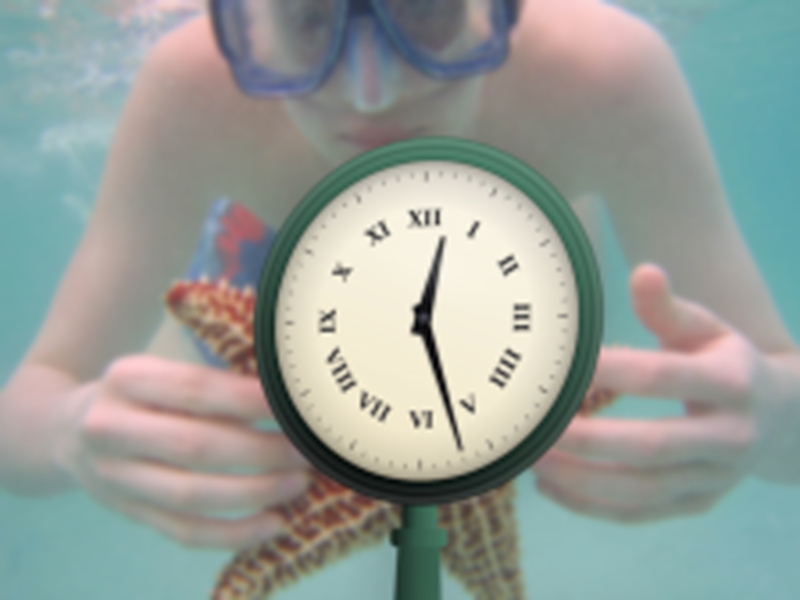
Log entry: 12:27
